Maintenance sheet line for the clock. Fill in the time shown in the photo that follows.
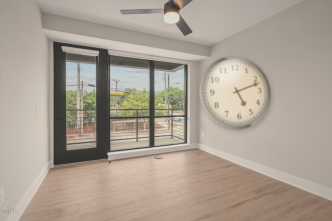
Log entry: 5:12
